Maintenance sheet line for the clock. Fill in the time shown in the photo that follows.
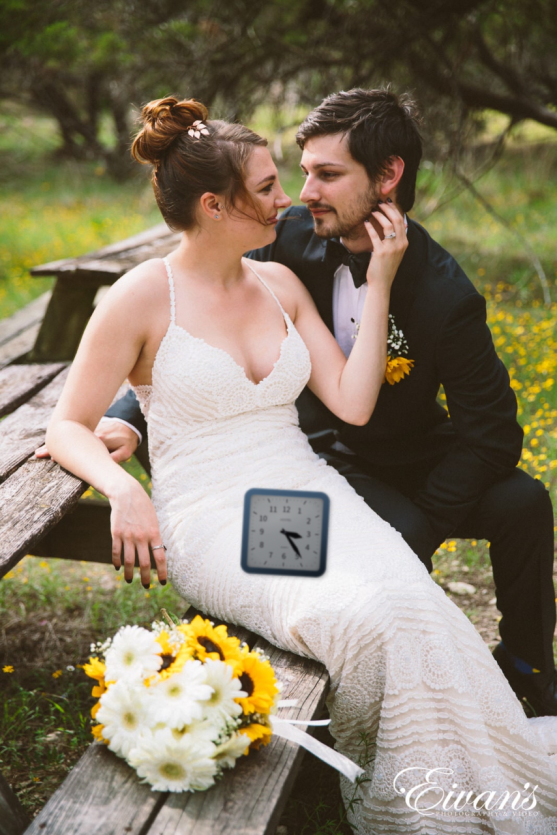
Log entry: 3:24
